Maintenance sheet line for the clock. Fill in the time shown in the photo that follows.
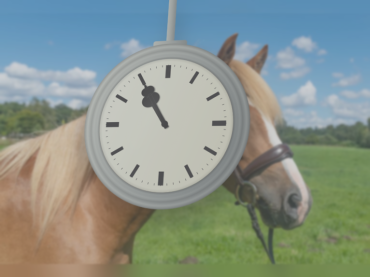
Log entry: 10:55
